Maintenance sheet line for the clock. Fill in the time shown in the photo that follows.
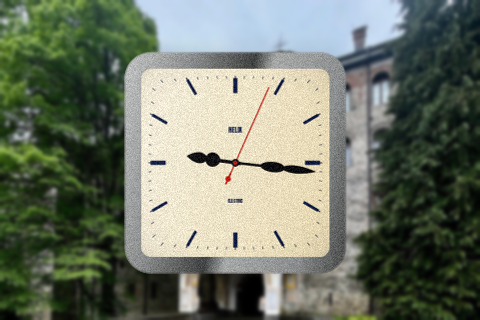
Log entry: 9:16:04
